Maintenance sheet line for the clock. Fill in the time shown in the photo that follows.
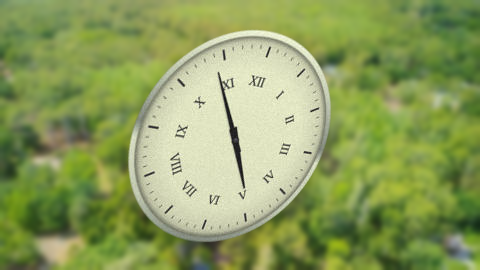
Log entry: 4:54
